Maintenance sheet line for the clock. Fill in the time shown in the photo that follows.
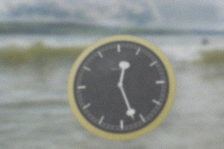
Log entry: 12:27
